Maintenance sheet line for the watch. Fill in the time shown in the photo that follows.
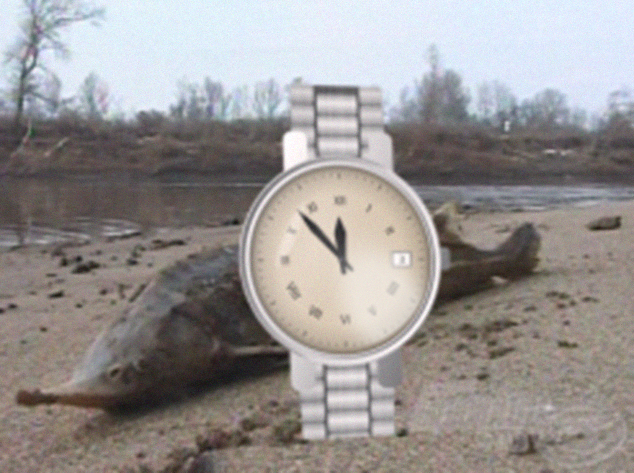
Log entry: 11:53
